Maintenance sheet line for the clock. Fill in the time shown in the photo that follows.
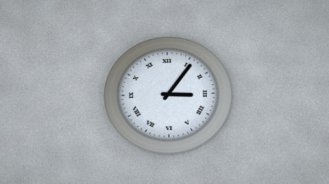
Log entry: 3:06
